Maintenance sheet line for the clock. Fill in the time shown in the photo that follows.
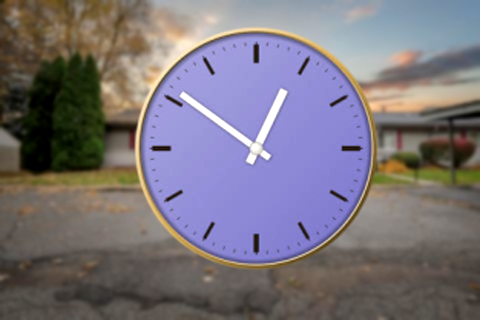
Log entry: 12:51
